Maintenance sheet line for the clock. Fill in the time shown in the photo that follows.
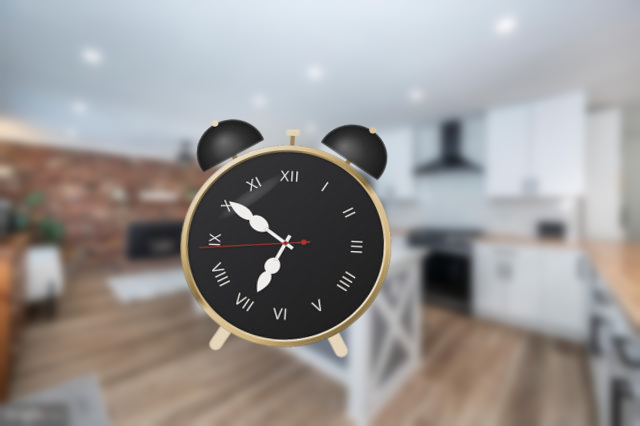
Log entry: 6:50:44
